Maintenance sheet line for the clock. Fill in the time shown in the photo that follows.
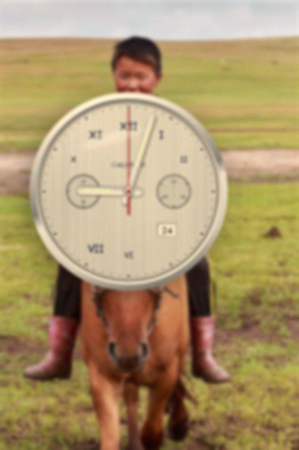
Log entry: 9:03
